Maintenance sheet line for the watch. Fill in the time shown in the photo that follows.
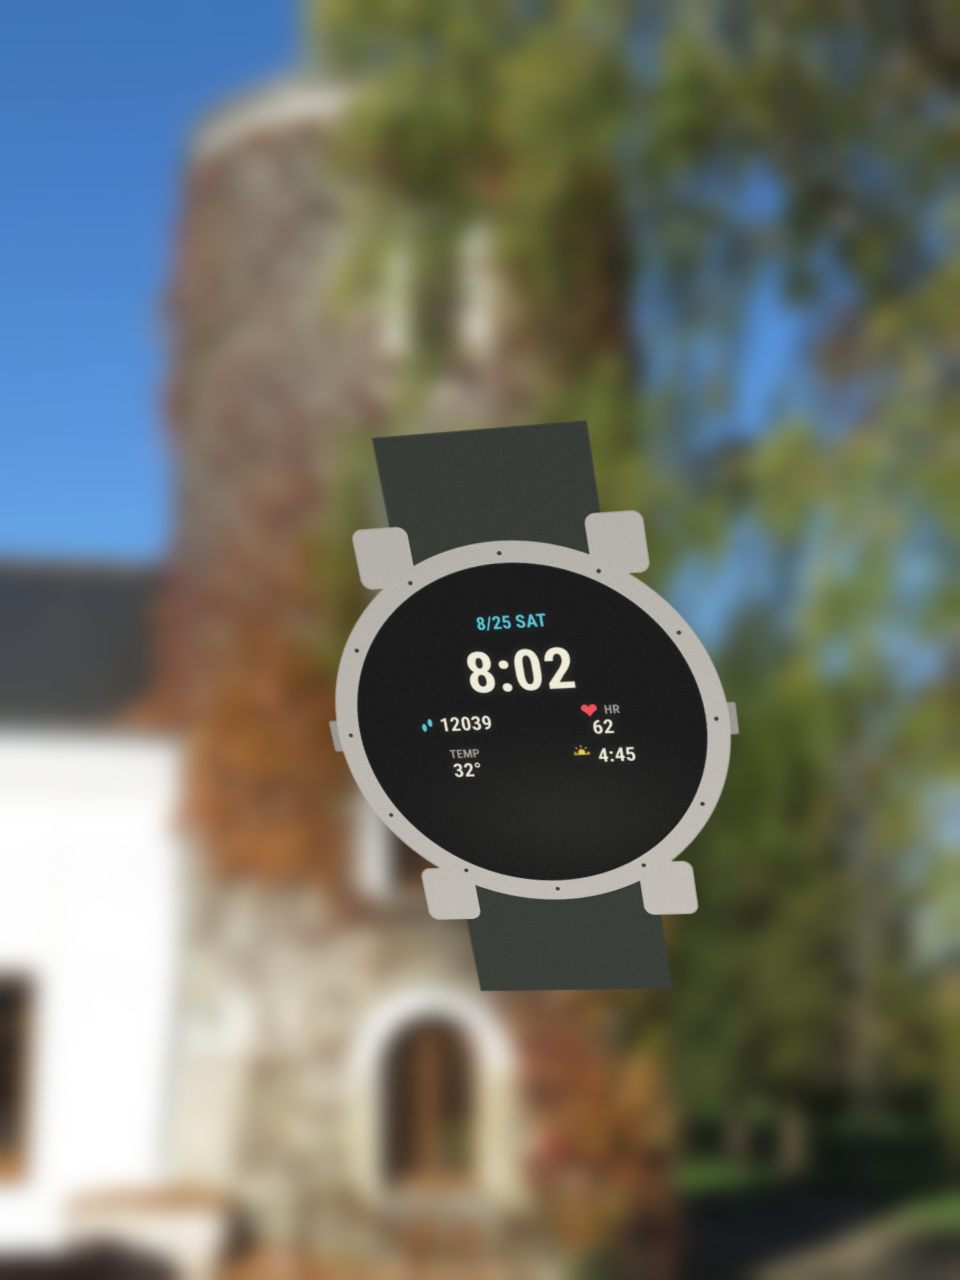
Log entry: 8:02
